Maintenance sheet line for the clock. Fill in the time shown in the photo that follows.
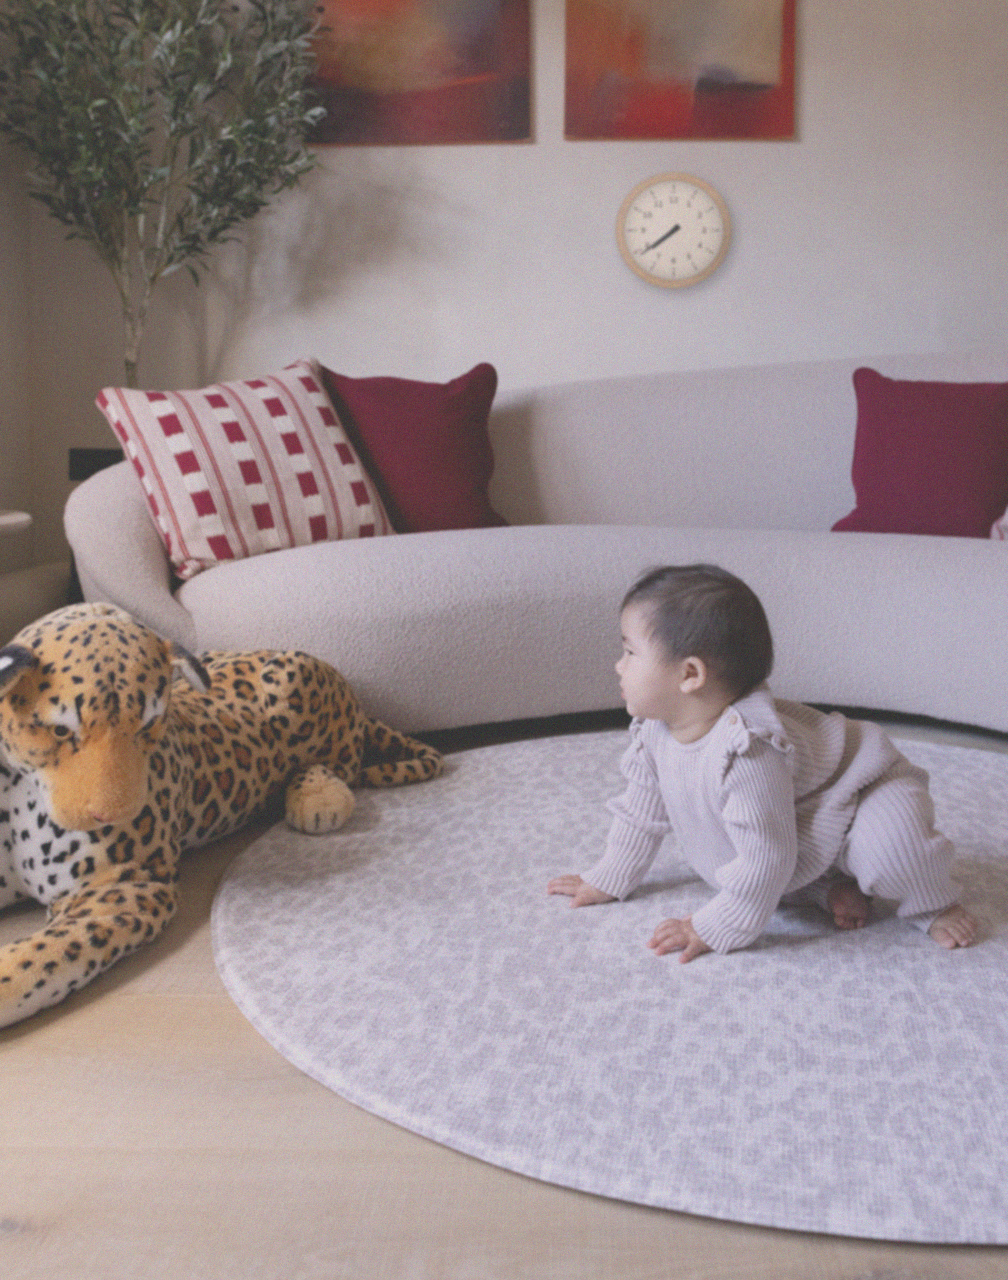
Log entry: 7:39
